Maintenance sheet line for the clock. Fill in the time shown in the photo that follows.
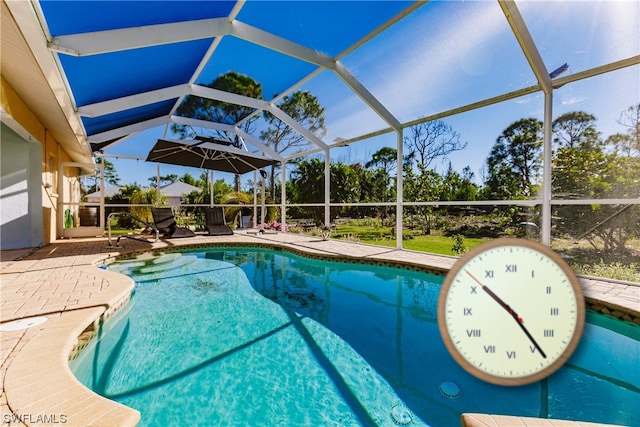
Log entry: 10:23:52
